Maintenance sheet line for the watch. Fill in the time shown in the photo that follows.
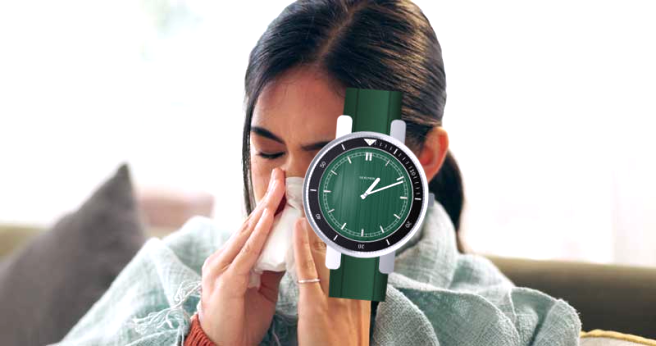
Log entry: 1:11
